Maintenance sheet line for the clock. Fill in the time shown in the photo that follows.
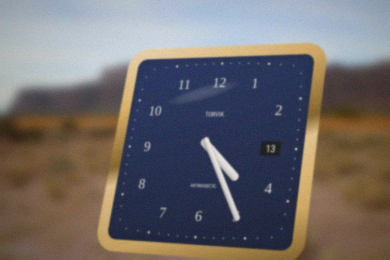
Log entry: 4:25
